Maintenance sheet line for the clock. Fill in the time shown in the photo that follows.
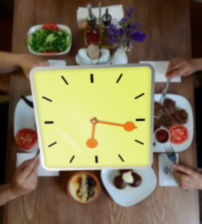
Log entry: 6:17
